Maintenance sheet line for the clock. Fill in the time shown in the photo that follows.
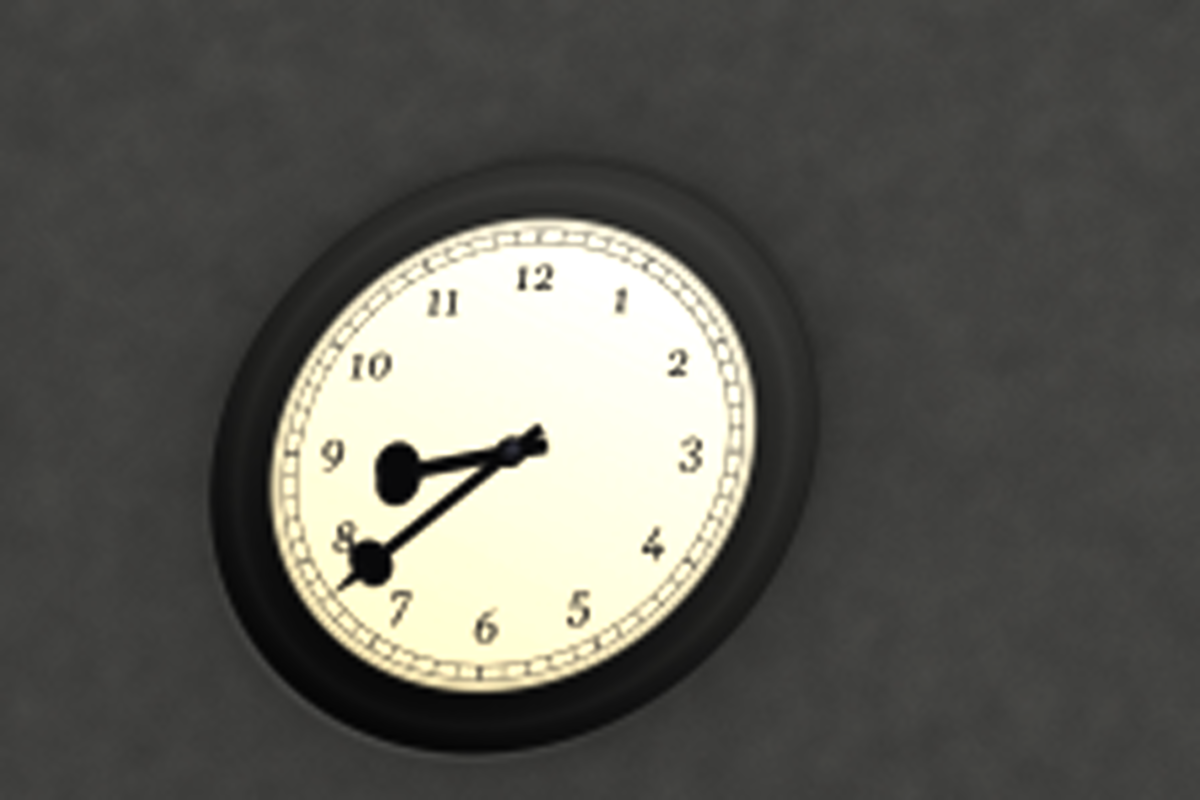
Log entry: 8:38
